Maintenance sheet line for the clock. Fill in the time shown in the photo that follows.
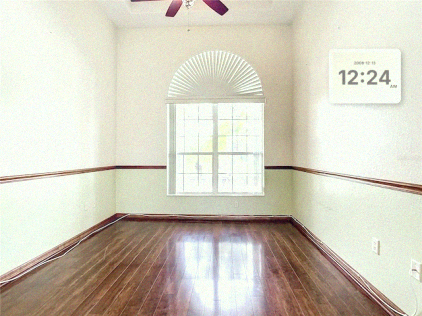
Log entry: 12:24
